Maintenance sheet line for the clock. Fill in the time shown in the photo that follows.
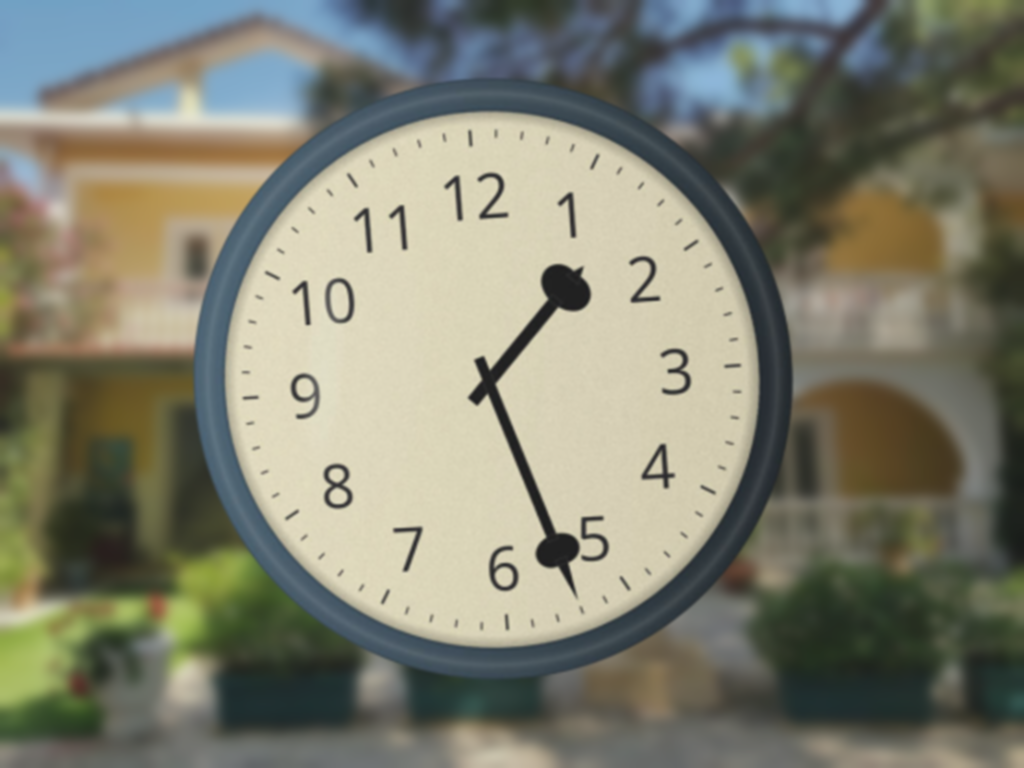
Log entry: 1:27
